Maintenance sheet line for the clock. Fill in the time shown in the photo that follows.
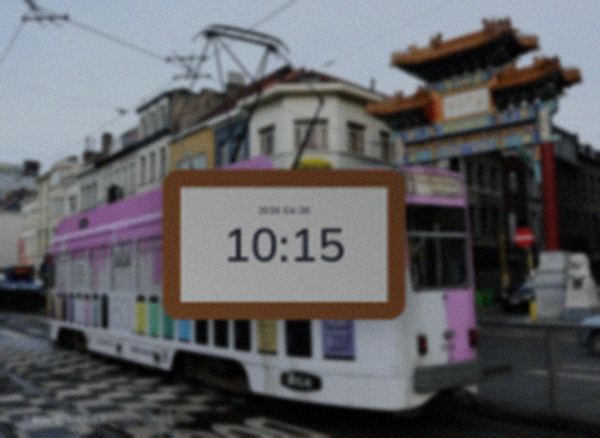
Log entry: 10:15
